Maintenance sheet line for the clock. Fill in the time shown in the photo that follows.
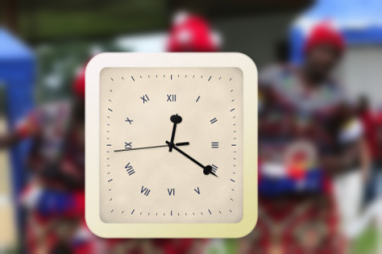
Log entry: 12:20:44
